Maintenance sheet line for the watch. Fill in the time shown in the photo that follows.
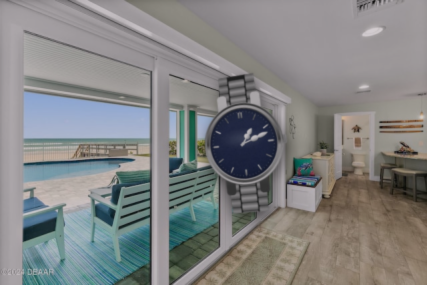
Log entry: 1:12
